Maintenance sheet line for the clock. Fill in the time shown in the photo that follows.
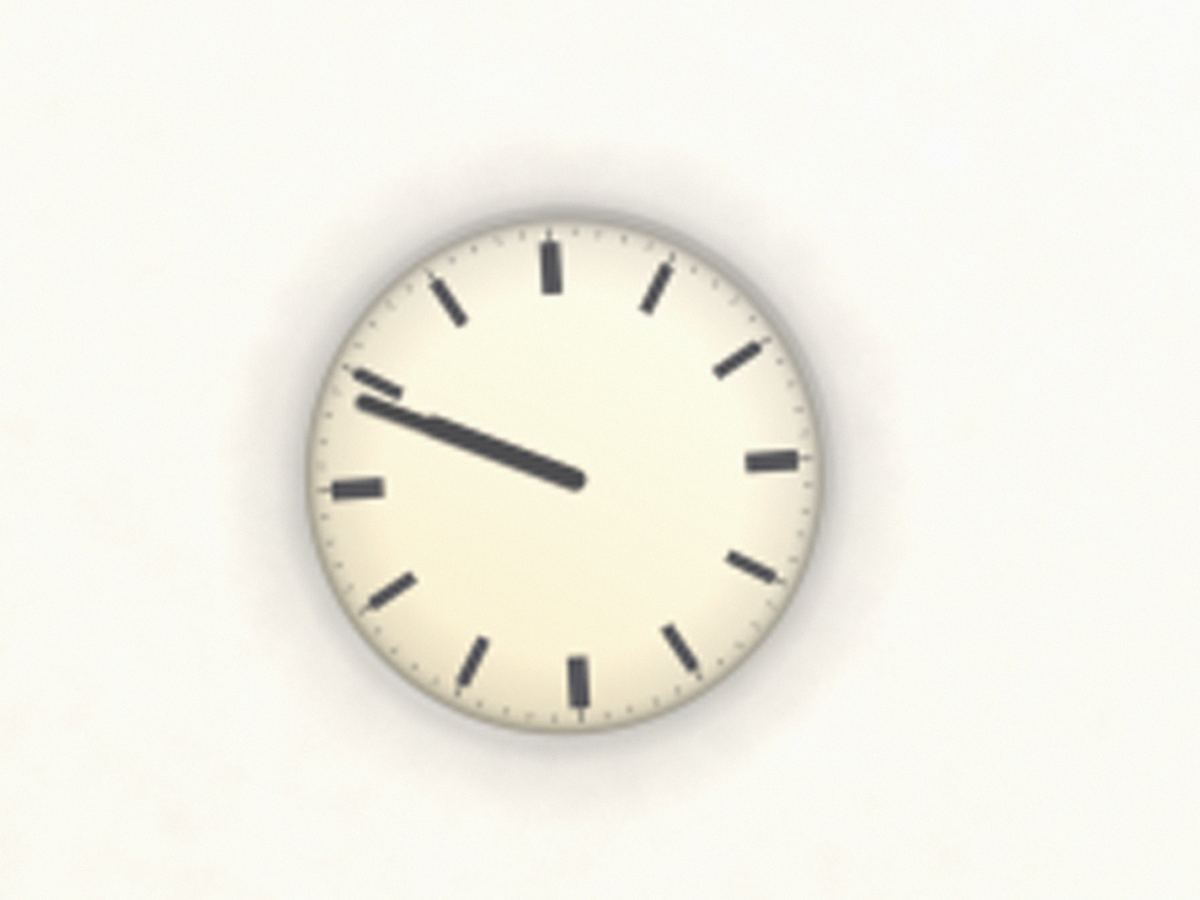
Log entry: 9:49
